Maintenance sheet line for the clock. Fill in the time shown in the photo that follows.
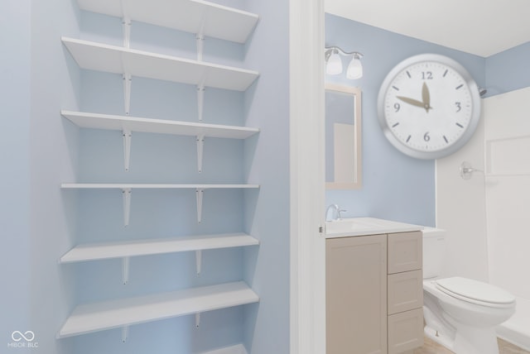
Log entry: 11:48
